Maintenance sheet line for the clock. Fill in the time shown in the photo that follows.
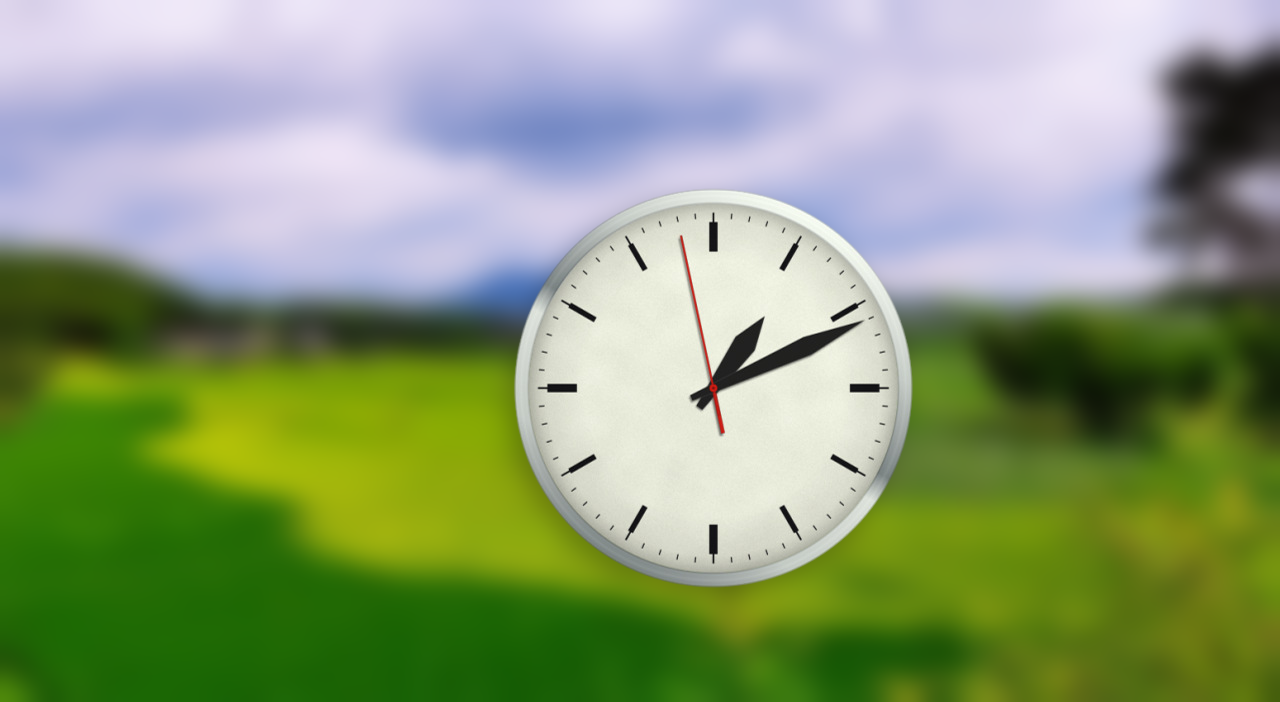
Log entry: 1:10:58
